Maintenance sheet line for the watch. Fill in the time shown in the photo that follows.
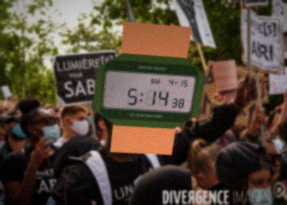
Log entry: 5:14
